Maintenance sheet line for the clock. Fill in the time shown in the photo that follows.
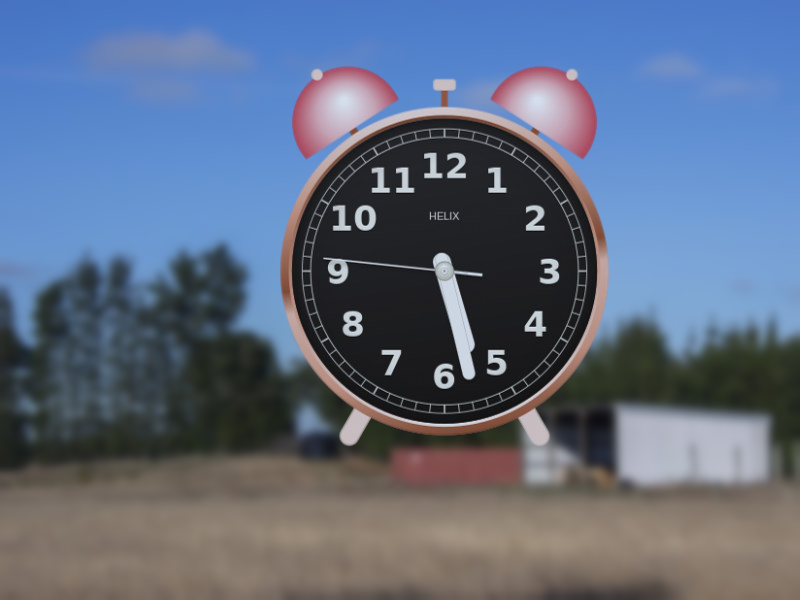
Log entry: 5:27:46
